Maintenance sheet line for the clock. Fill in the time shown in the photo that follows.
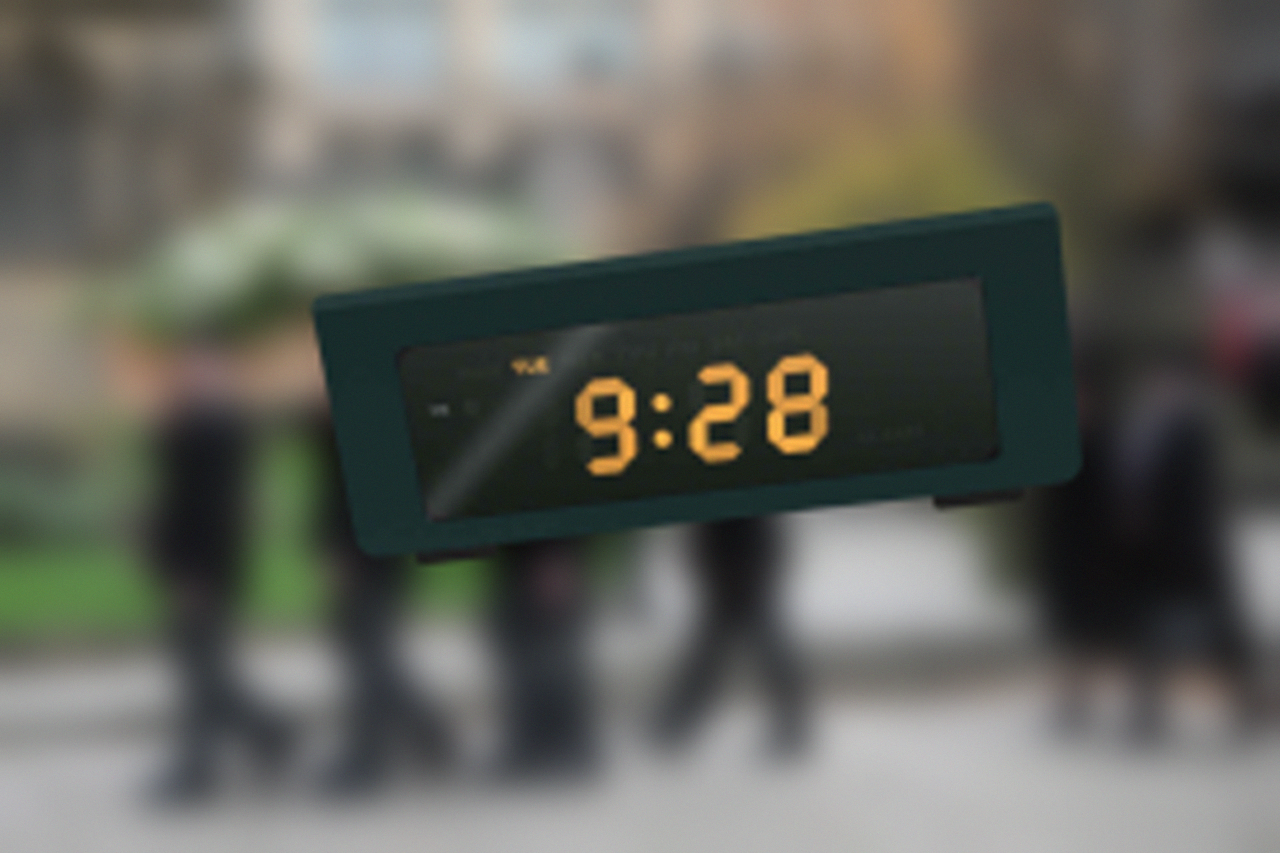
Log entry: 9:28
